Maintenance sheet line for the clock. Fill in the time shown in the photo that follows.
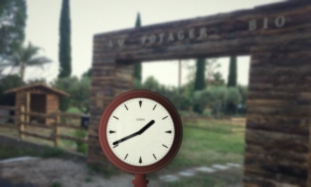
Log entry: 1:41
